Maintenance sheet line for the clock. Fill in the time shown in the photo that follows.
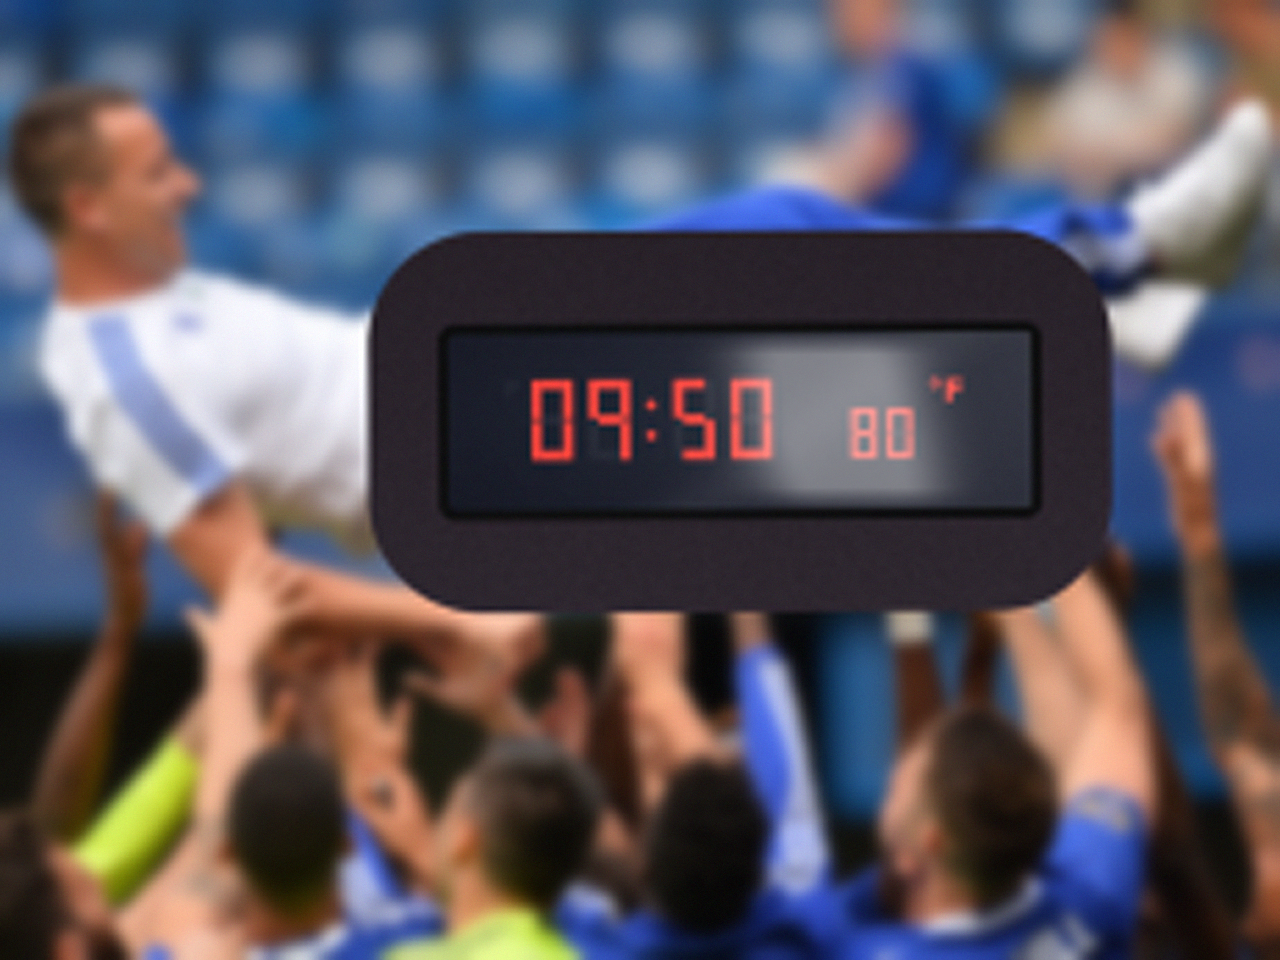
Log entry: 9:50
